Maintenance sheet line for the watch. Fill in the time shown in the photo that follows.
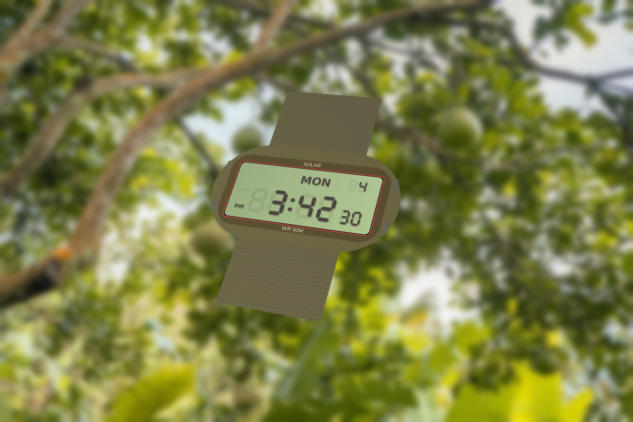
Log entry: 3:42:30
